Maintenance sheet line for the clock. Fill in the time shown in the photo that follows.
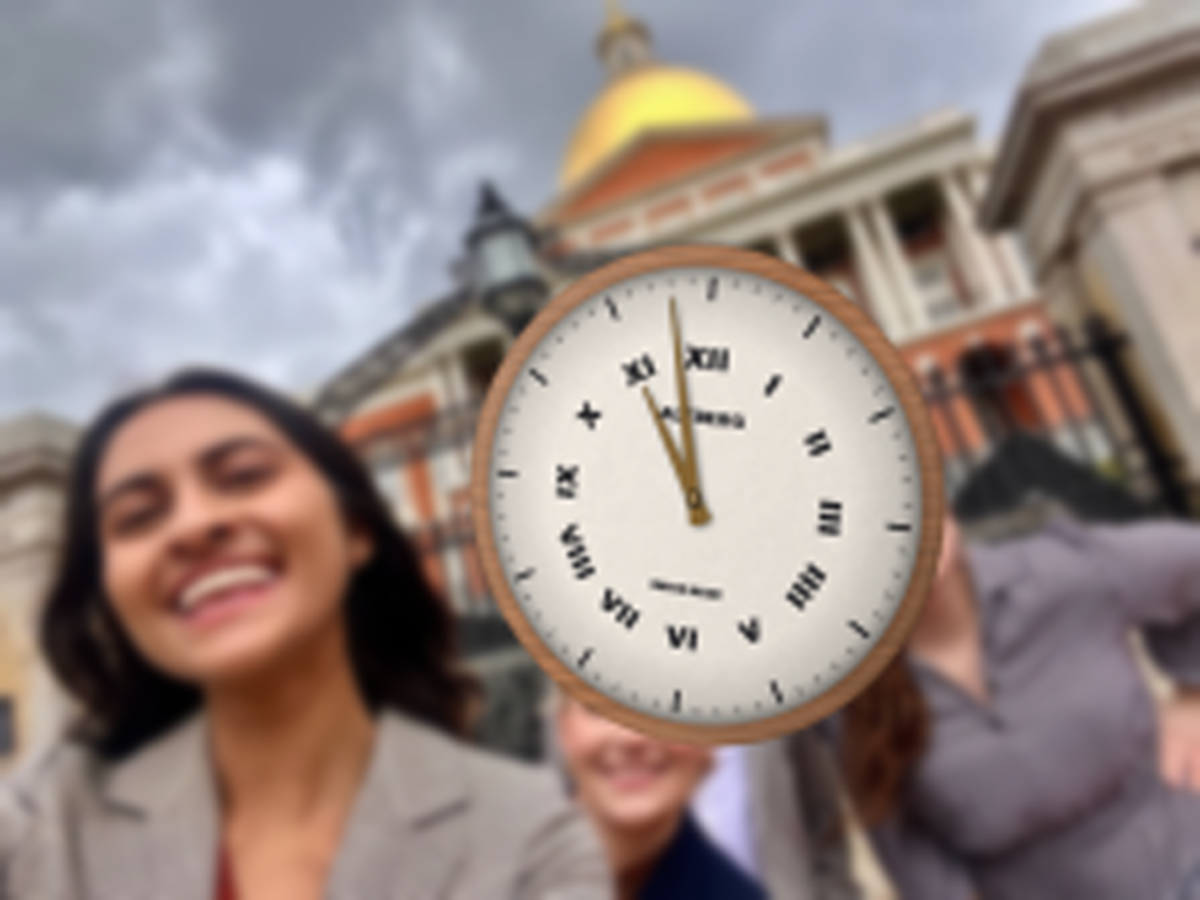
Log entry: 10:58
